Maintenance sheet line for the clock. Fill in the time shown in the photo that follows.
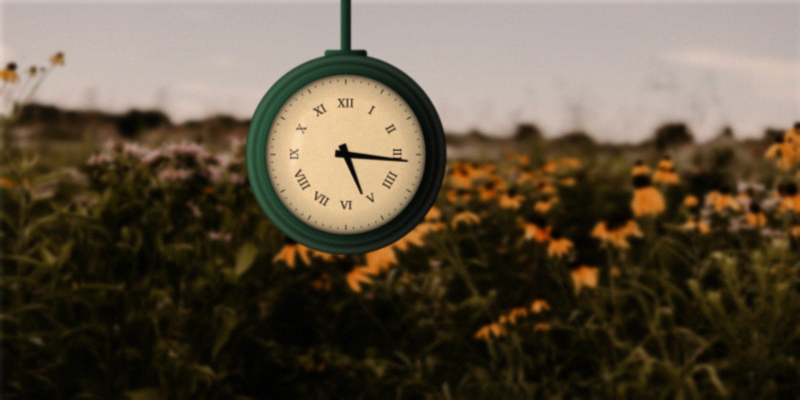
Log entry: 5:16
